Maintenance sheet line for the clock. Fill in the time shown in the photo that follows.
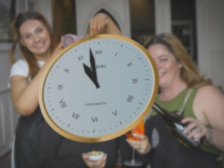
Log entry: 10:58
